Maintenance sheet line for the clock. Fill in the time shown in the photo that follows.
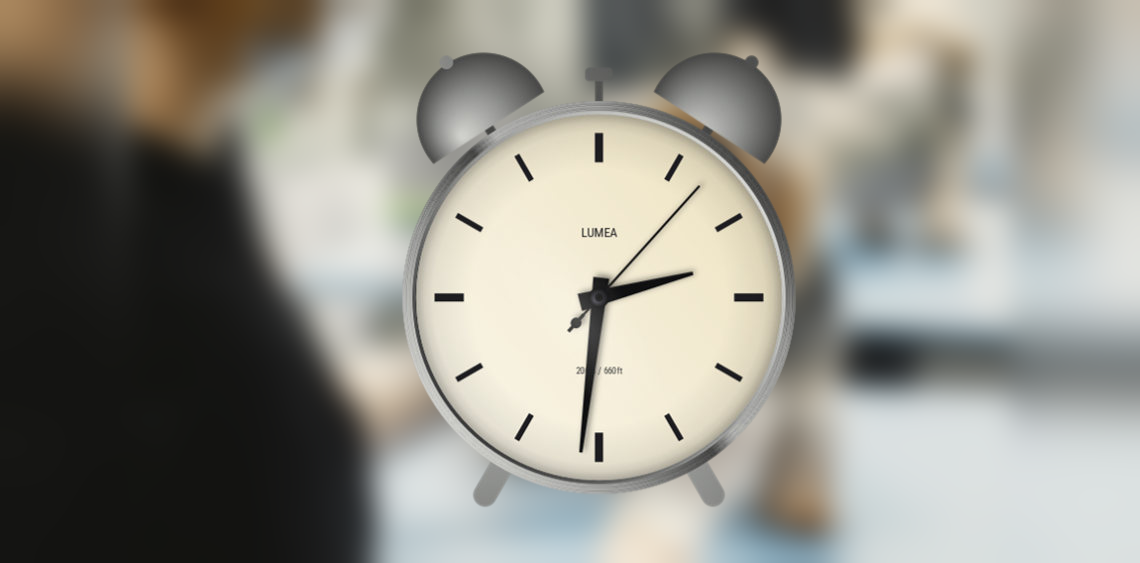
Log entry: 2:31:07
